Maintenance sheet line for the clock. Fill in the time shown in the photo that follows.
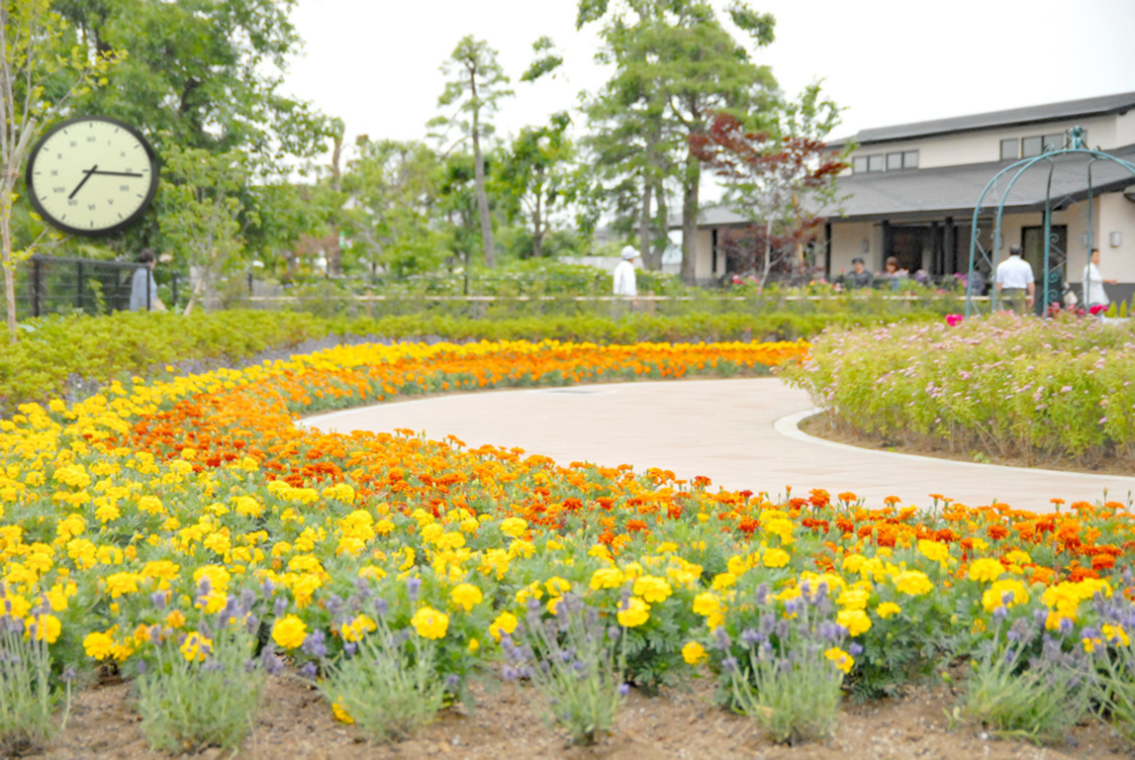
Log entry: 7:16
